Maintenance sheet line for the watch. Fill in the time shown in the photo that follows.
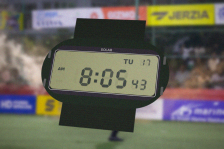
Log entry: 8:05:43
